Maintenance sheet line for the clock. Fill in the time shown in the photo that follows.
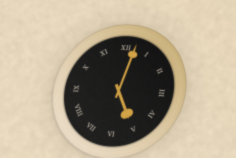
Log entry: 5:02
